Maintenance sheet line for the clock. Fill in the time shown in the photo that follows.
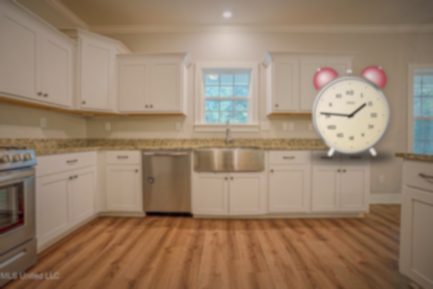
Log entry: 1:46
